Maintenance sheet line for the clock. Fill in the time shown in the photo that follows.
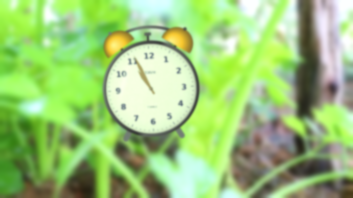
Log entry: 10:56
